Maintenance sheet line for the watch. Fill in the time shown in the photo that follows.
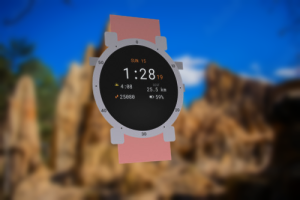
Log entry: 1:28
